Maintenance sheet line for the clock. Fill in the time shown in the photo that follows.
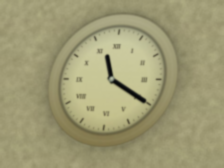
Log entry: 11:20
